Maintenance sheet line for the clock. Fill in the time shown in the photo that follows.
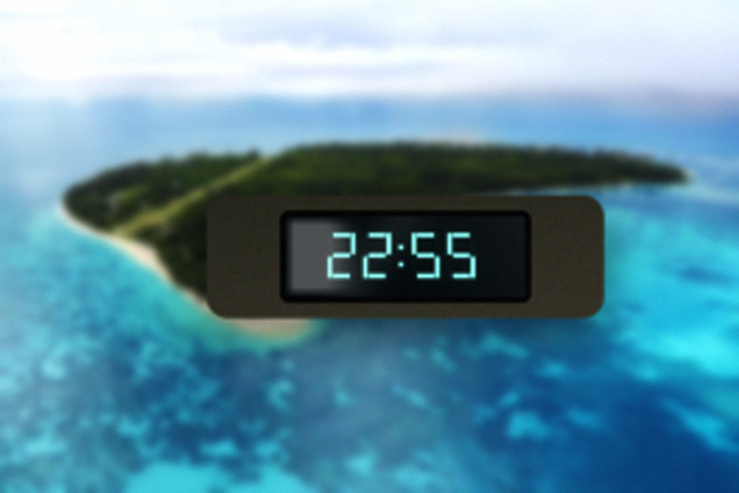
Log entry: 22:55
